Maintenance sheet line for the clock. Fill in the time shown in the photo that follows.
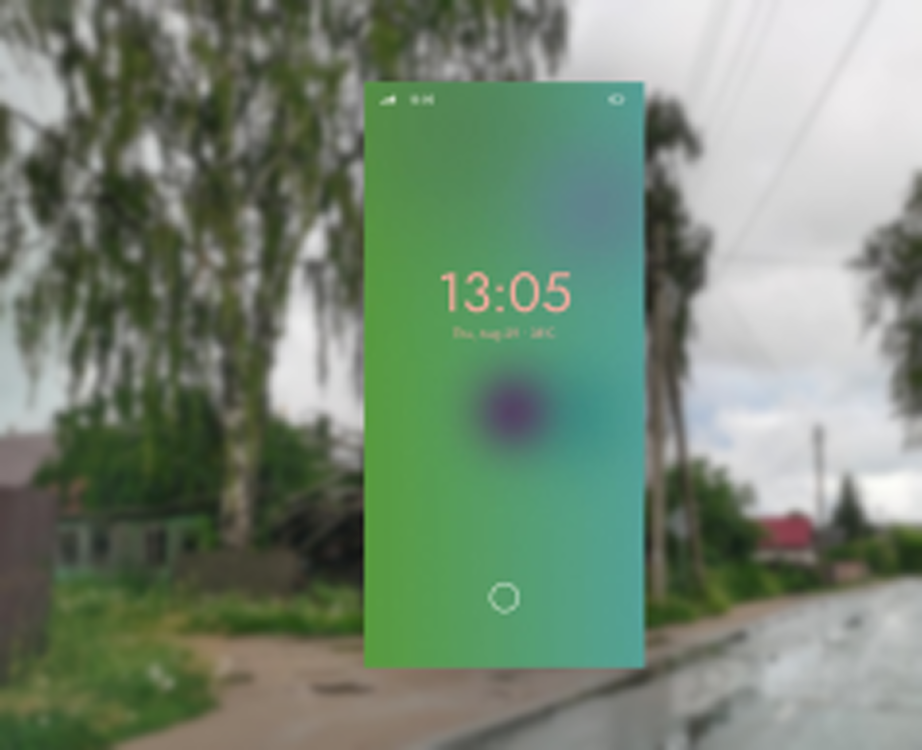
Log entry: 13:05
